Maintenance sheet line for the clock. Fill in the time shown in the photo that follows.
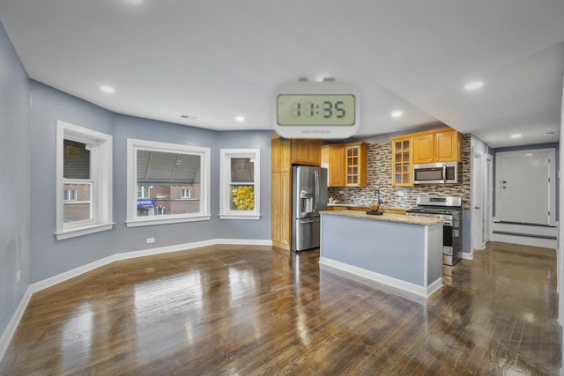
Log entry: 11:35
